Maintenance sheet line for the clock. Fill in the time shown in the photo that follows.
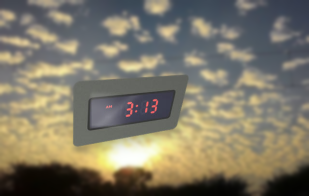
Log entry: 3:13
